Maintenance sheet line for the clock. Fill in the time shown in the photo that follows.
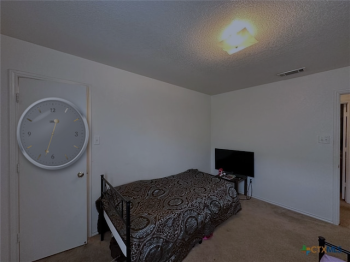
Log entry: 12:33
